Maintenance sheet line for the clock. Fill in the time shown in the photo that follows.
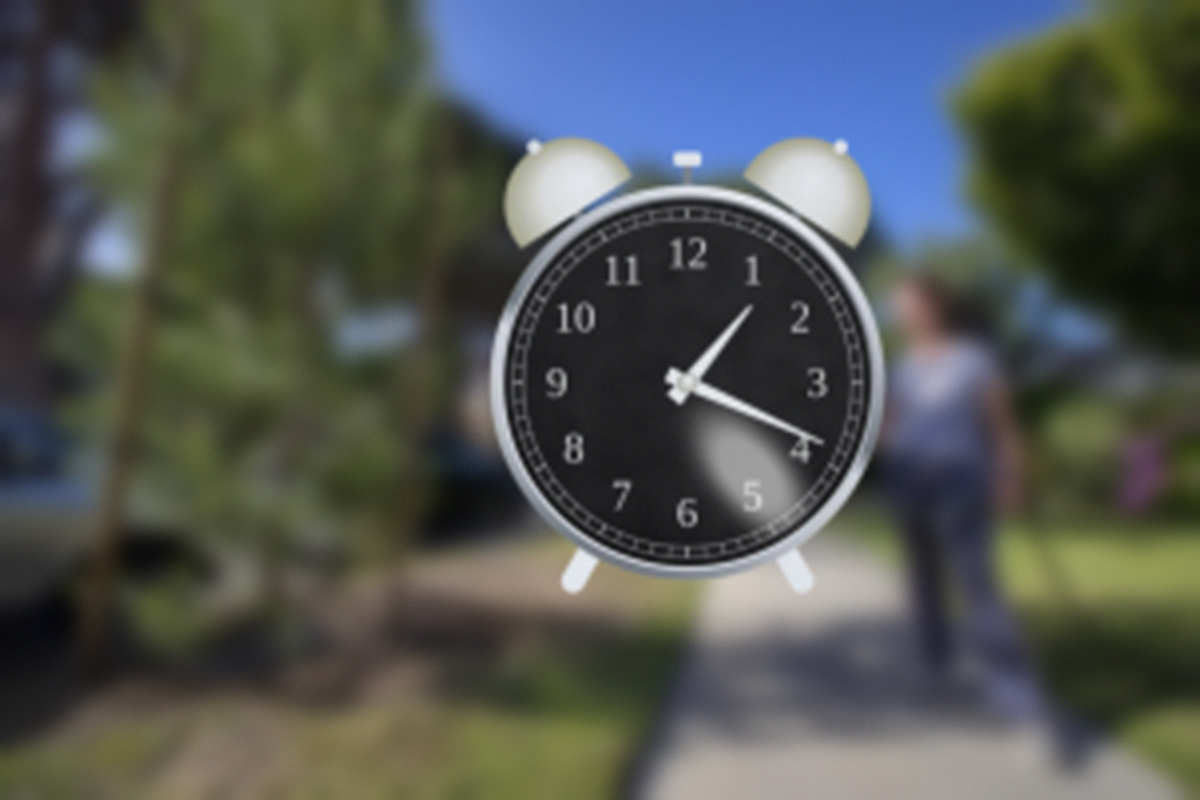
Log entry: 1:19
